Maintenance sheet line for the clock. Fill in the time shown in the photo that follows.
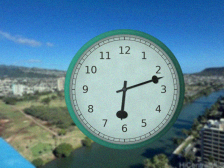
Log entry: 6:12
